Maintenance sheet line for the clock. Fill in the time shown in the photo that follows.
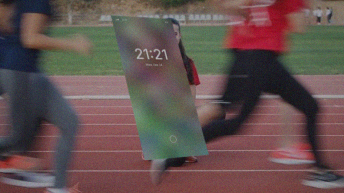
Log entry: 21:21
